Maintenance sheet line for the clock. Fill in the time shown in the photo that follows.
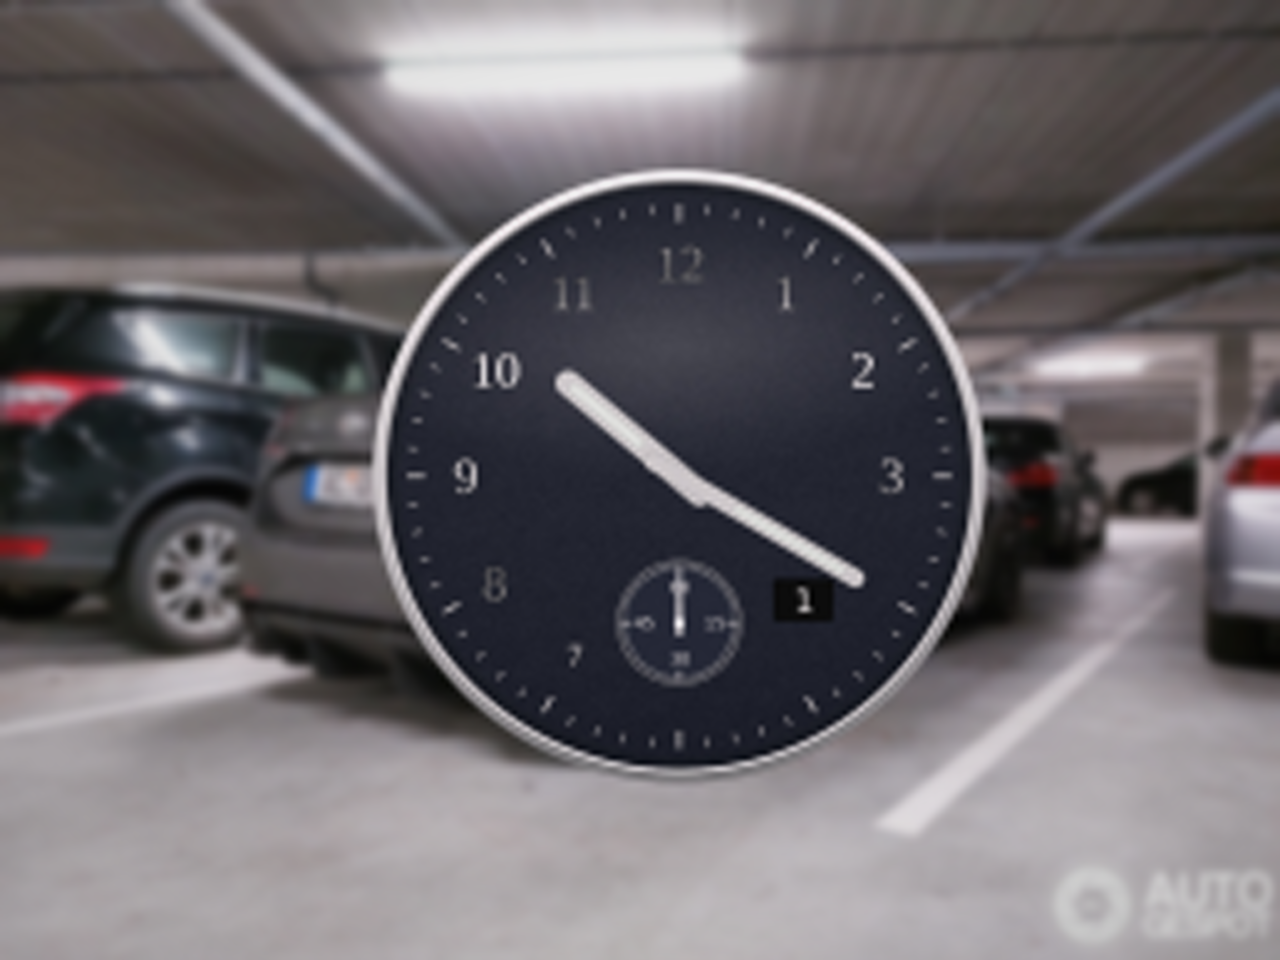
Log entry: 10:20
